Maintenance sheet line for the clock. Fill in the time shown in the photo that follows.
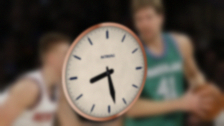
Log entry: 8:28
